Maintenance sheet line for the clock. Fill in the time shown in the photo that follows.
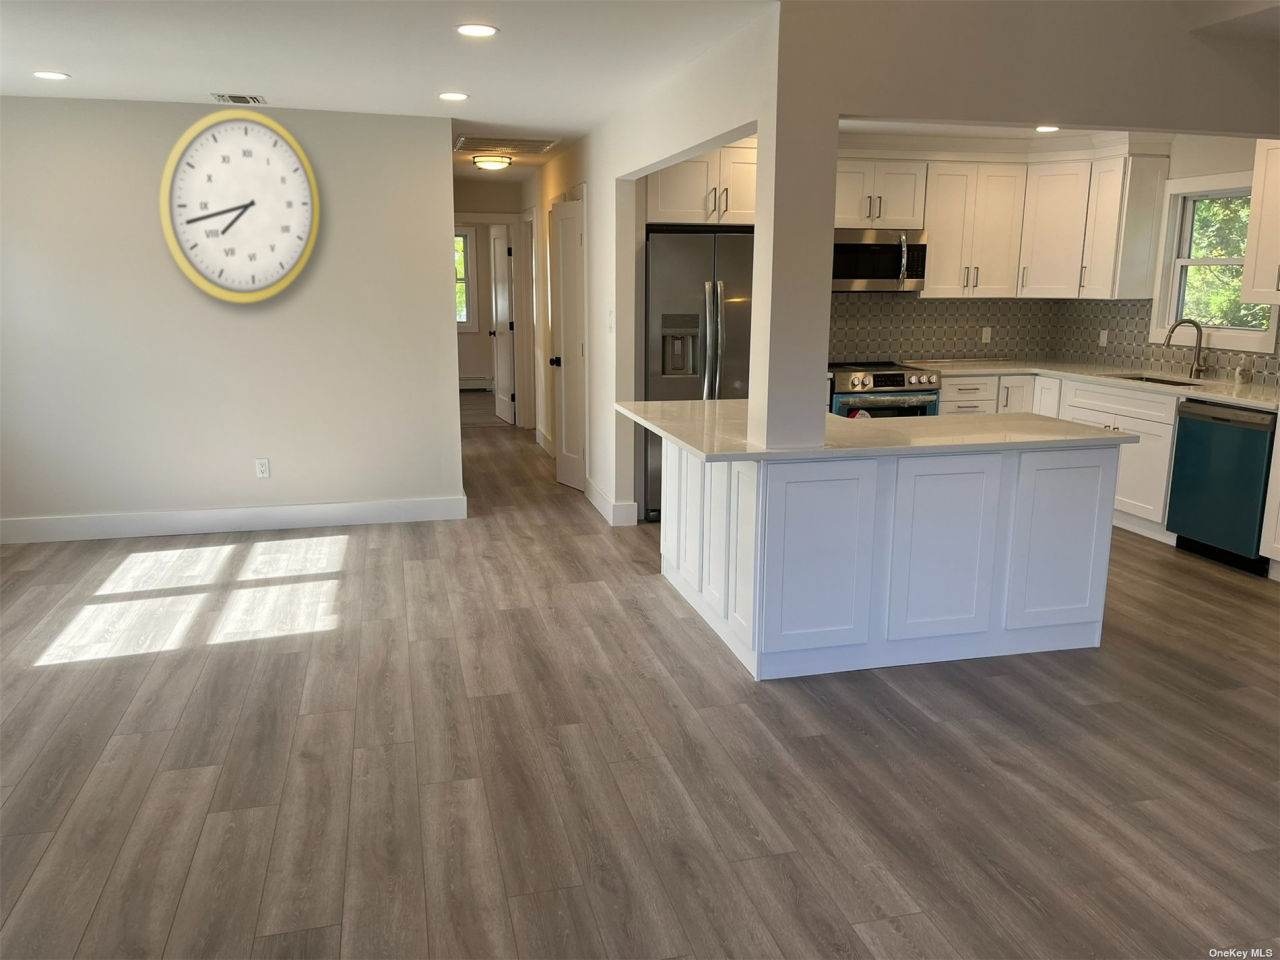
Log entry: 7:43
